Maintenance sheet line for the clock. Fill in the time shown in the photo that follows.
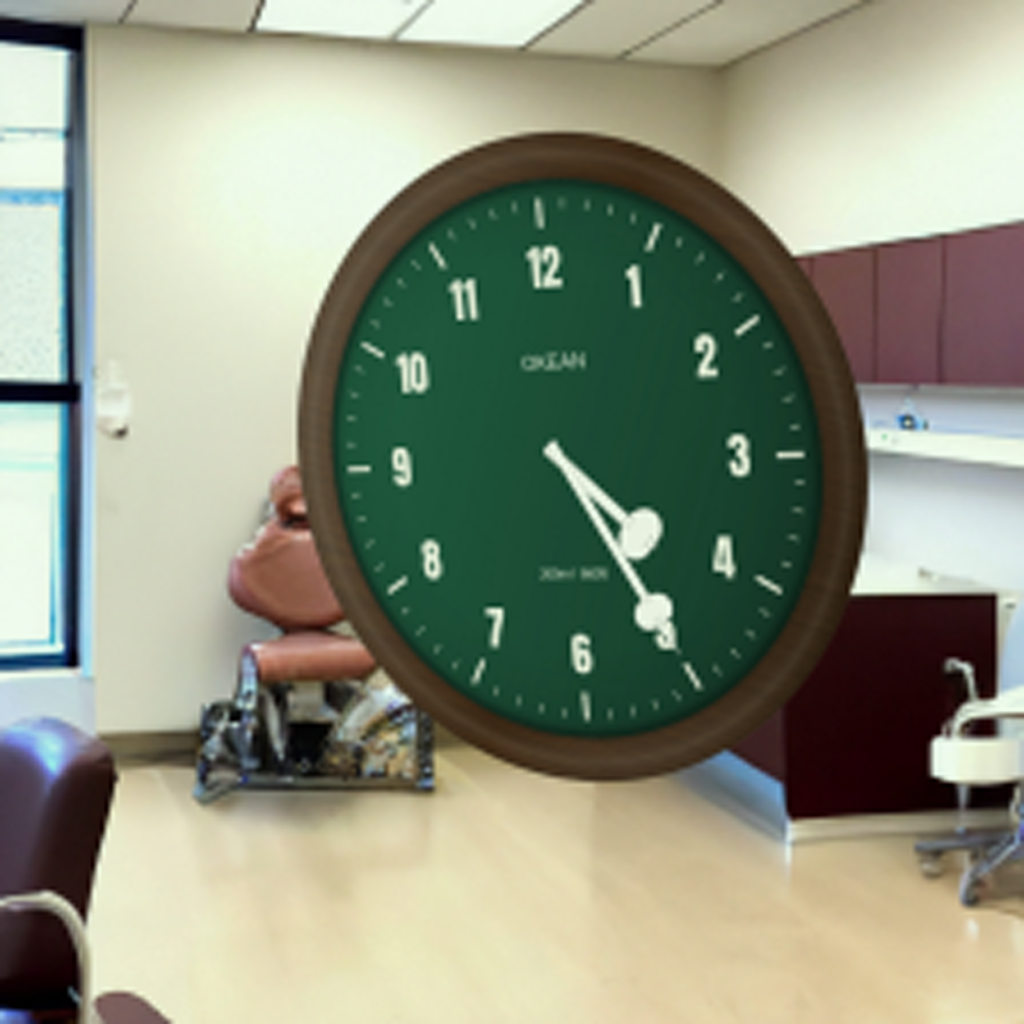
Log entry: 4:25
